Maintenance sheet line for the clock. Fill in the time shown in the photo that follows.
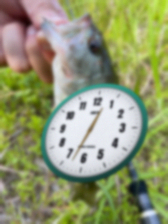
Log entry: 12:33
